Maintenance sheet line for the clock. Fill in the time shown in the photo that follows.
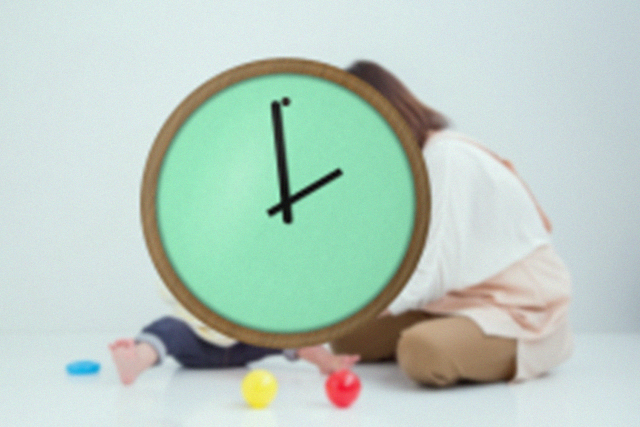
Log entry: 1:59
